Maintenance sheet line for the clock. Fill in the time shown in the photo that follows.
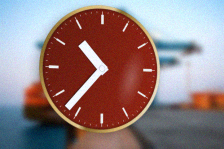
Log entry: 10:37
